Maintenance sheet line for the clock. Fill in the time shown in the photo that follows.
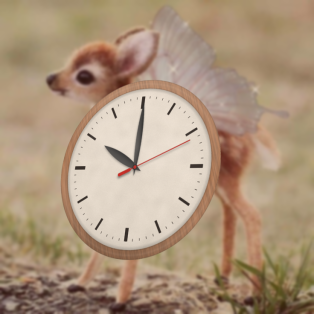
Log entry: 10:00:11
